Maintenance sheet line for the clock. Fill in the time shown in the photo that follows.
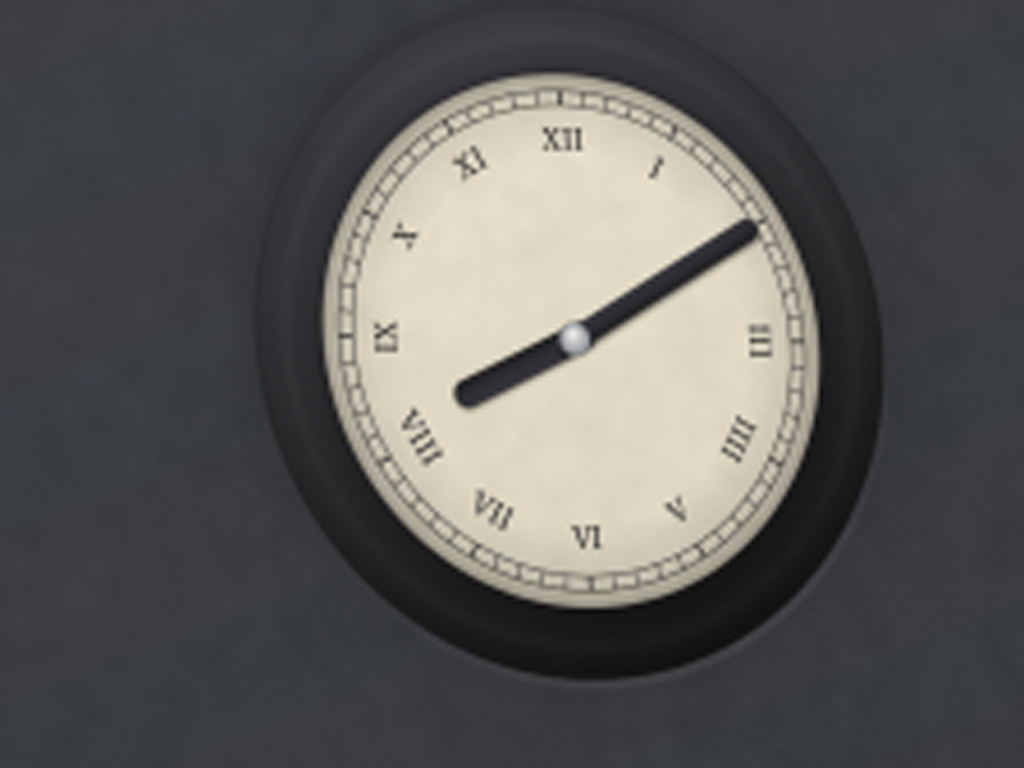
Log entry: 8:10
